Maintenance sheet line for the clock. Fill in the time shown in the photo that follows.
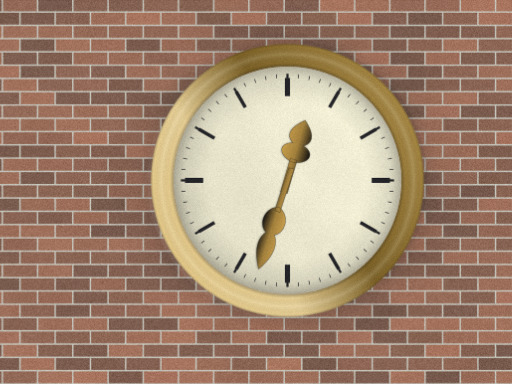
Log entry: 12:33
